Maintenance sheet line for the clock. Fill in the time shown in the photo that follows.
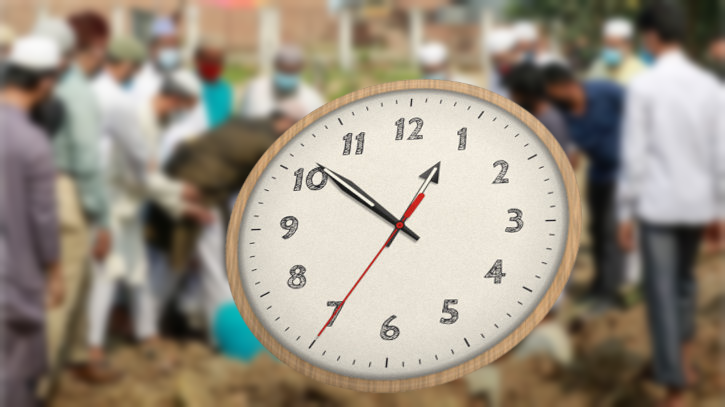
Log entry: 12:51:35
